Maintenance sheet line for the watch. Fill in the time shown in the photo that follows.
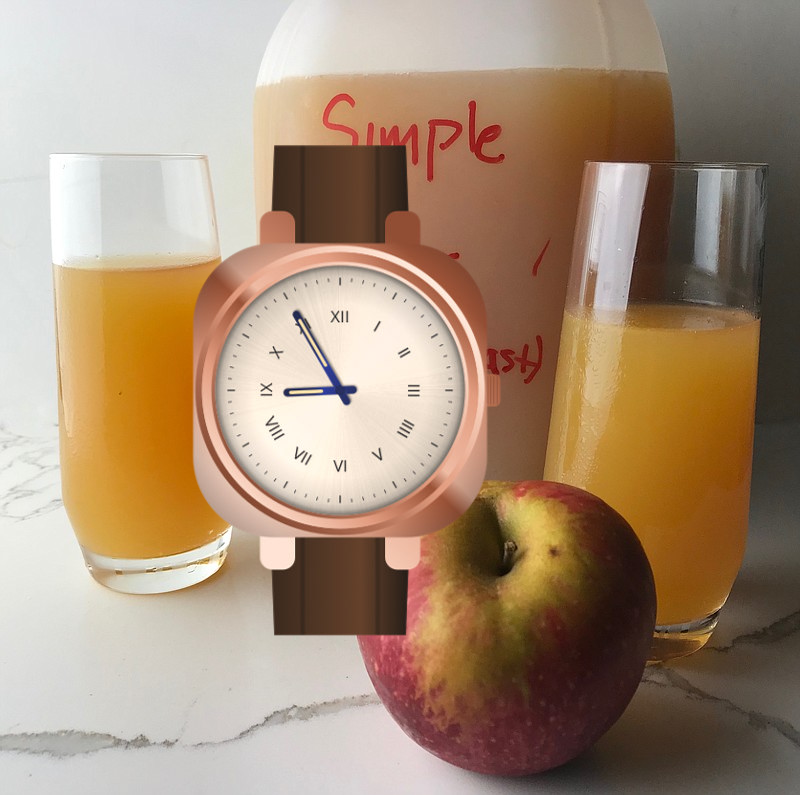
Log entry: 8:55
